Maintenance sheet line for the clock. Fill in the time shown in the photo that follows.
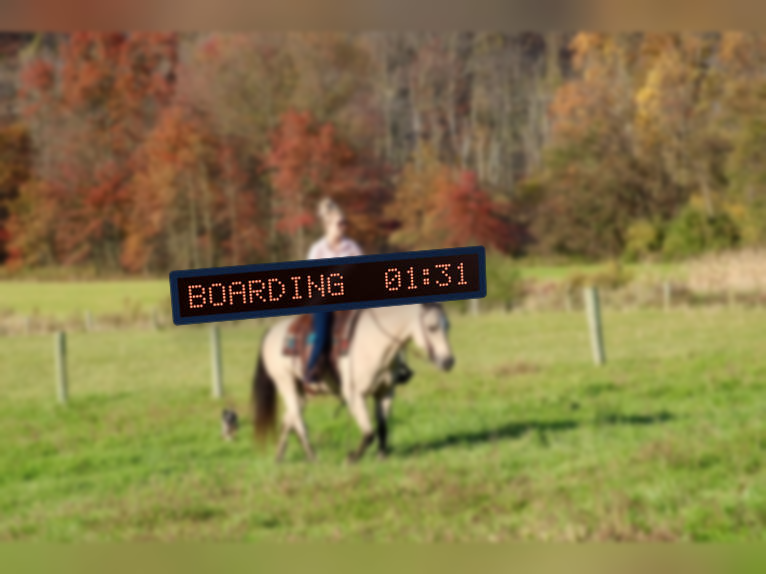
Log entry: 1:31
